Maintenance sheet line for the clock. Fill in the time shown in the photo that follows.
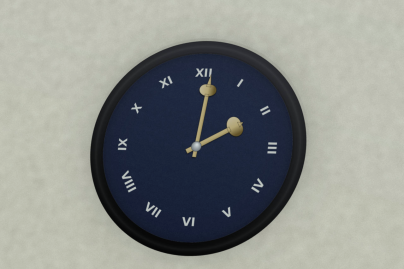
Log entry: 2:01
